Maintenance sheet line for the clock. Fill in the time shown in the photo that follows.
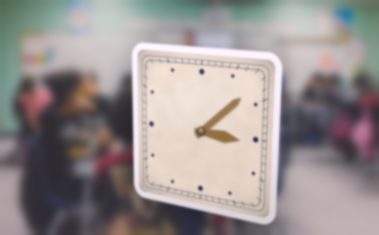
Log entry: 3:08
